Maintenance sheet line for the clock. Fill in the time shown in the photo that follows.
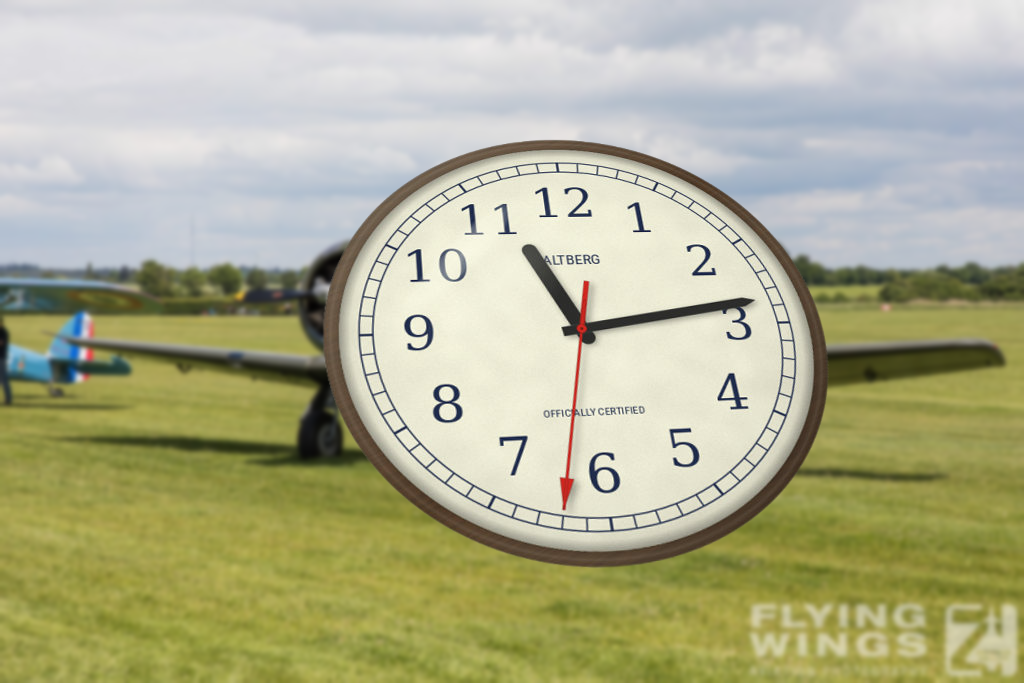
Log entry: 11:13:32
